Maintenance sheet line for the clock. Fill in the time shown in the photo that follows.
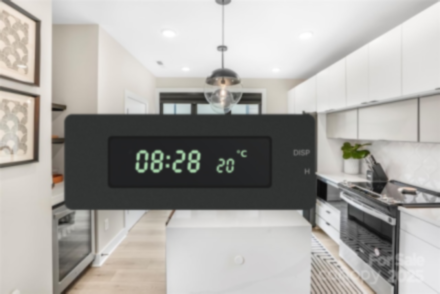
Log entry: 8:28
